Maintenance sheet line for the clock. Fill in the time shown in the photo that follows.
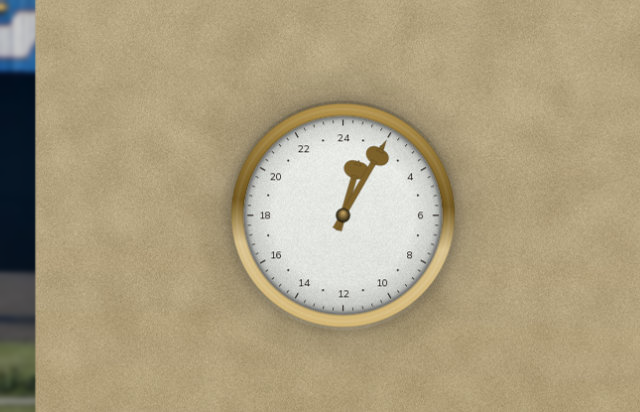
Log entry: 1:05
